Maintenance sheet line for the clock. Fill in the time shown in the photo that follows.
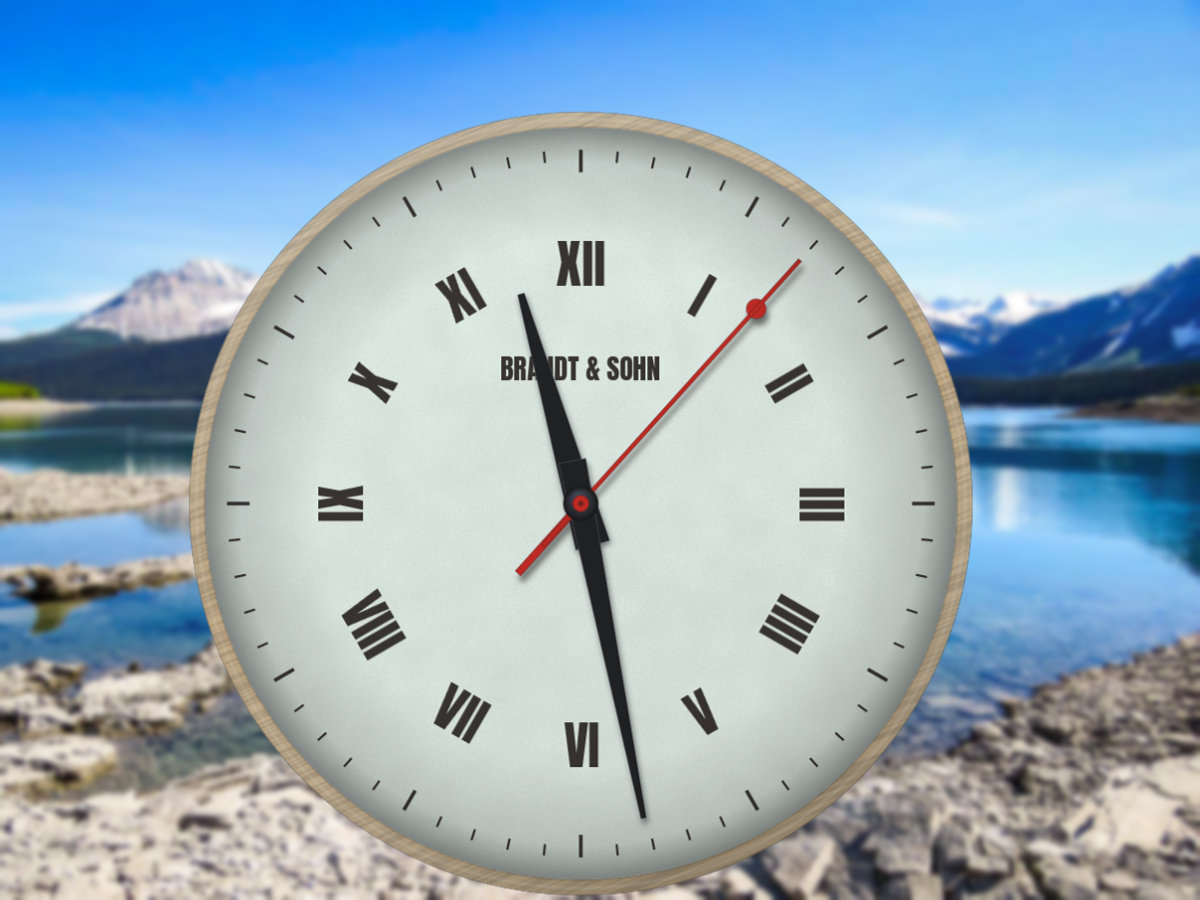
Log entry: 11:28:07
